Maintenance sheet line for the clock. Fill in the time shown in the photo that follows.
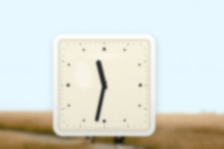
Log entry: 11:32
